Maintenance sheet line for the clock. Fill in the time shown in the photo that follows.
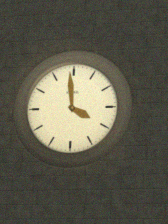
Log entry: 3:59
